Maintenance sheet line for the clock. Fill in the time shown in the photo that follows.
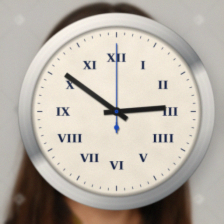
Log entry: 2:51:00
